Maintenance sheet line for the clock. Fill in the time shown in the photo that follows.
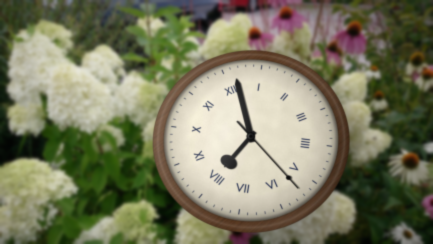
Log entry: 8:01:27
